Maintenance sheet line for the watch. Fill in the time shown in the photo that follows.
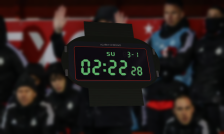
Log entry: 2:22:28
